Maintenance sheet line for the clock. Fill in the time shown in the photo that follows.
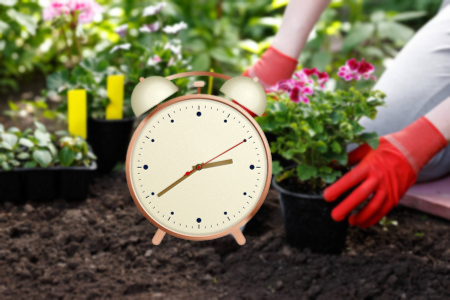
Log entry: 2:39:10
